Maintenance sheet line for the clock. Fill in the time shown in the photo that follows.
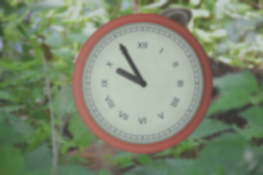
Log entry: 9:55
